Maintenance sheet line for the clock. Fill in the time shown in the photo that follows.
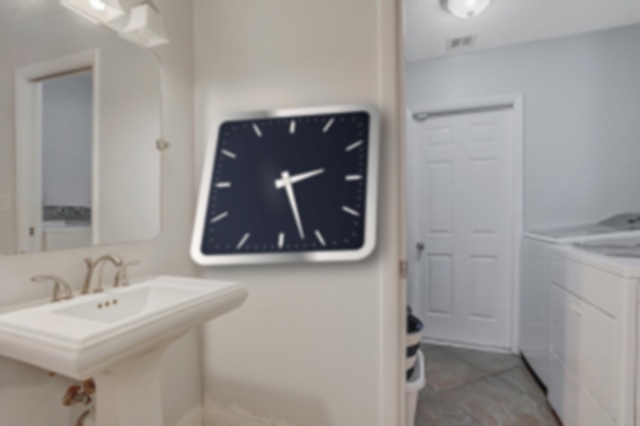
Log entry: 2:27
